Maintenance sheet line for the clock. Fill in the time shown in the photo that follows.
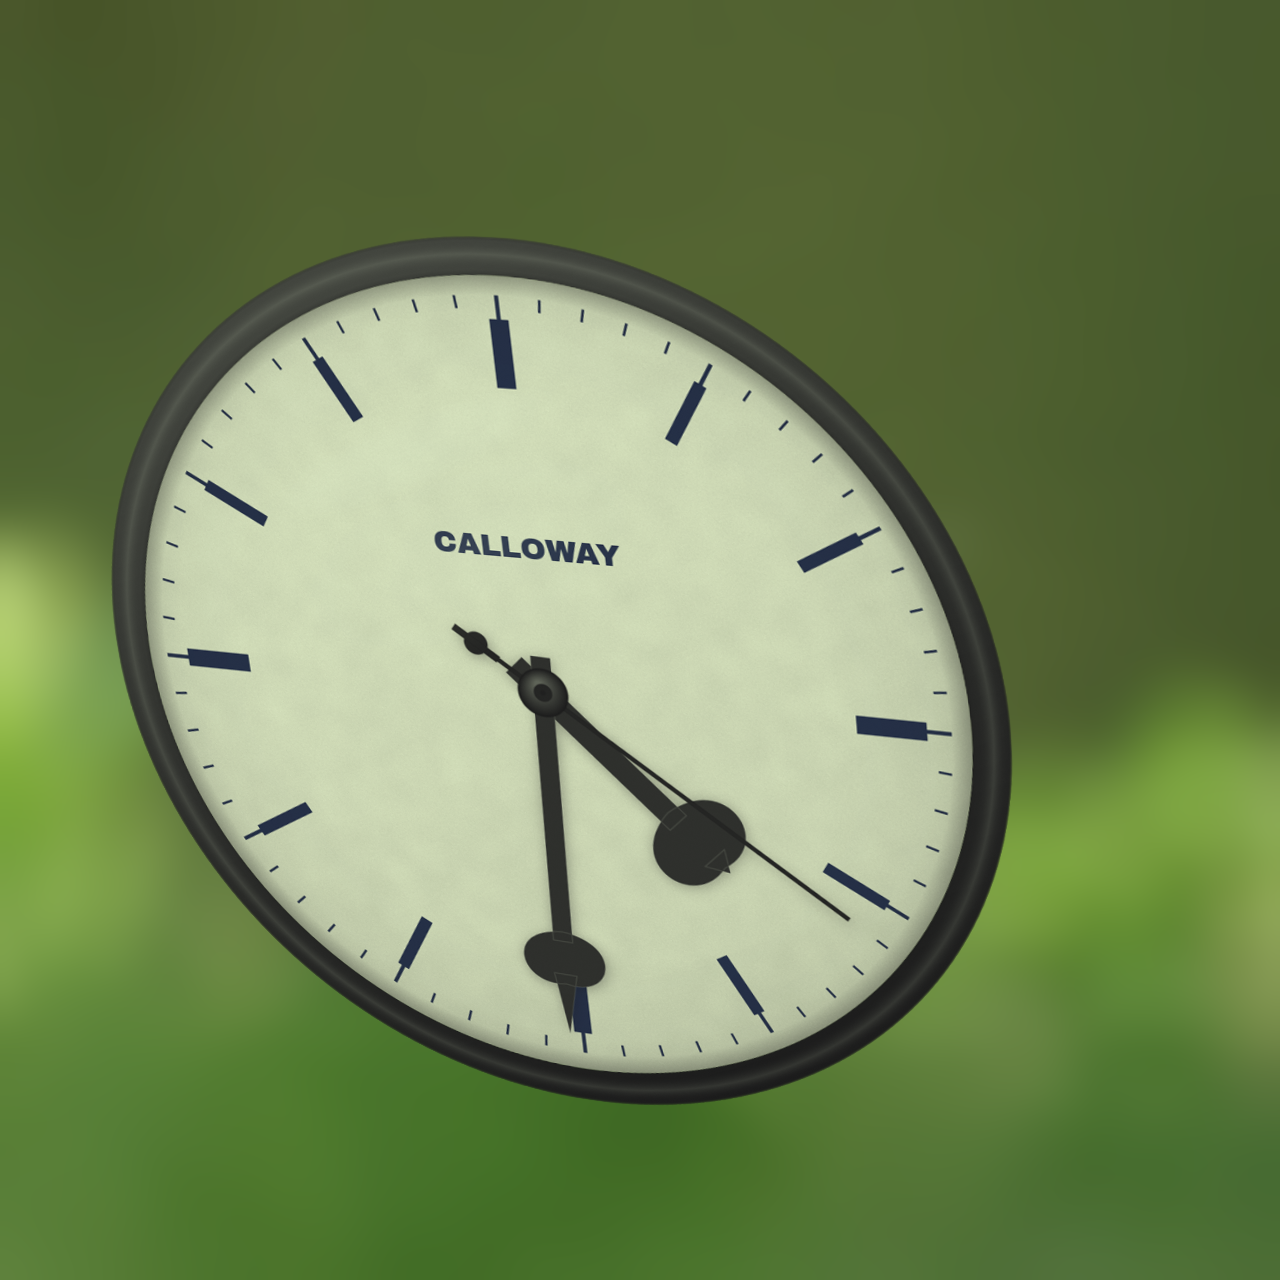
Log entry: 4:30:21
